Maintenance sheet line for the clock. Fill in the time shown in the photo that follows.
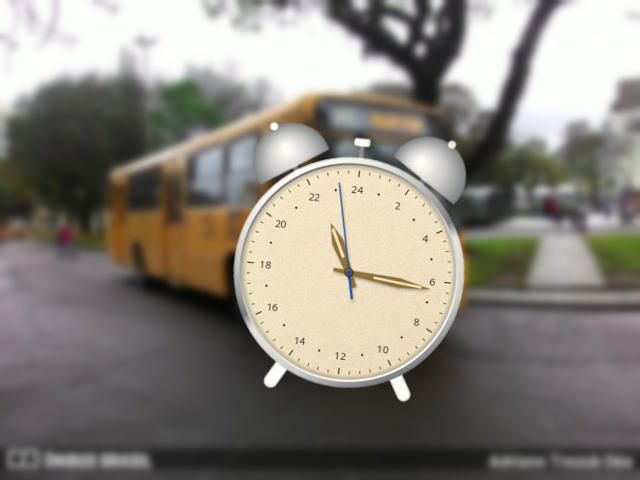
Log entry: 22:15:58
